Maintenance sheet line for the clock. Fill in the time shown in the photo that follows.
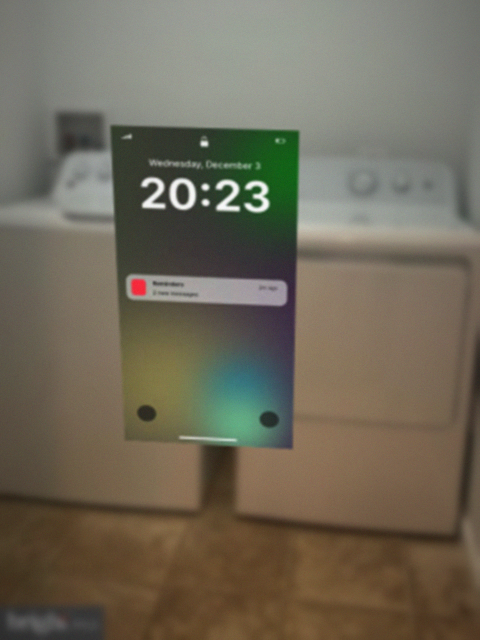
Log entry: 20:23
